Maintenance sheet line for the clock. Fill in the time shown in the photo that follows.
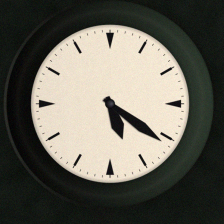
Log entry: 5:21
